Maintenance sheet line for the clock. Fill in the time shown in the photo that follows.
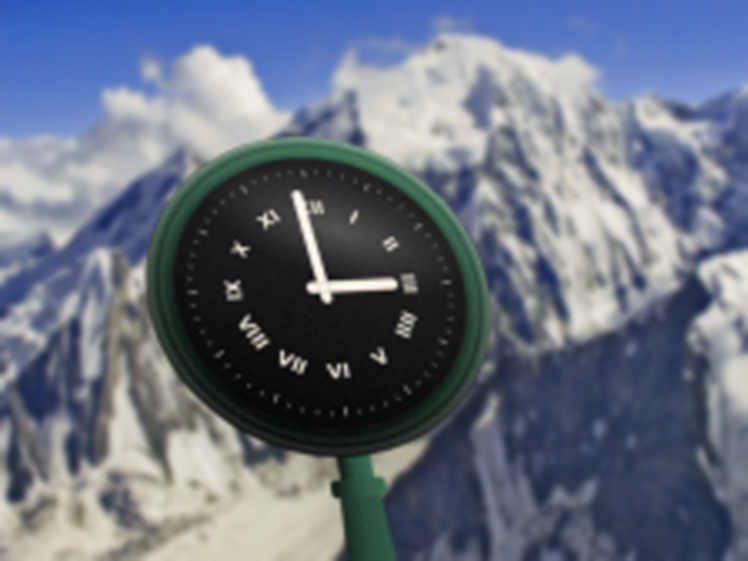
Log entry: 2:59
